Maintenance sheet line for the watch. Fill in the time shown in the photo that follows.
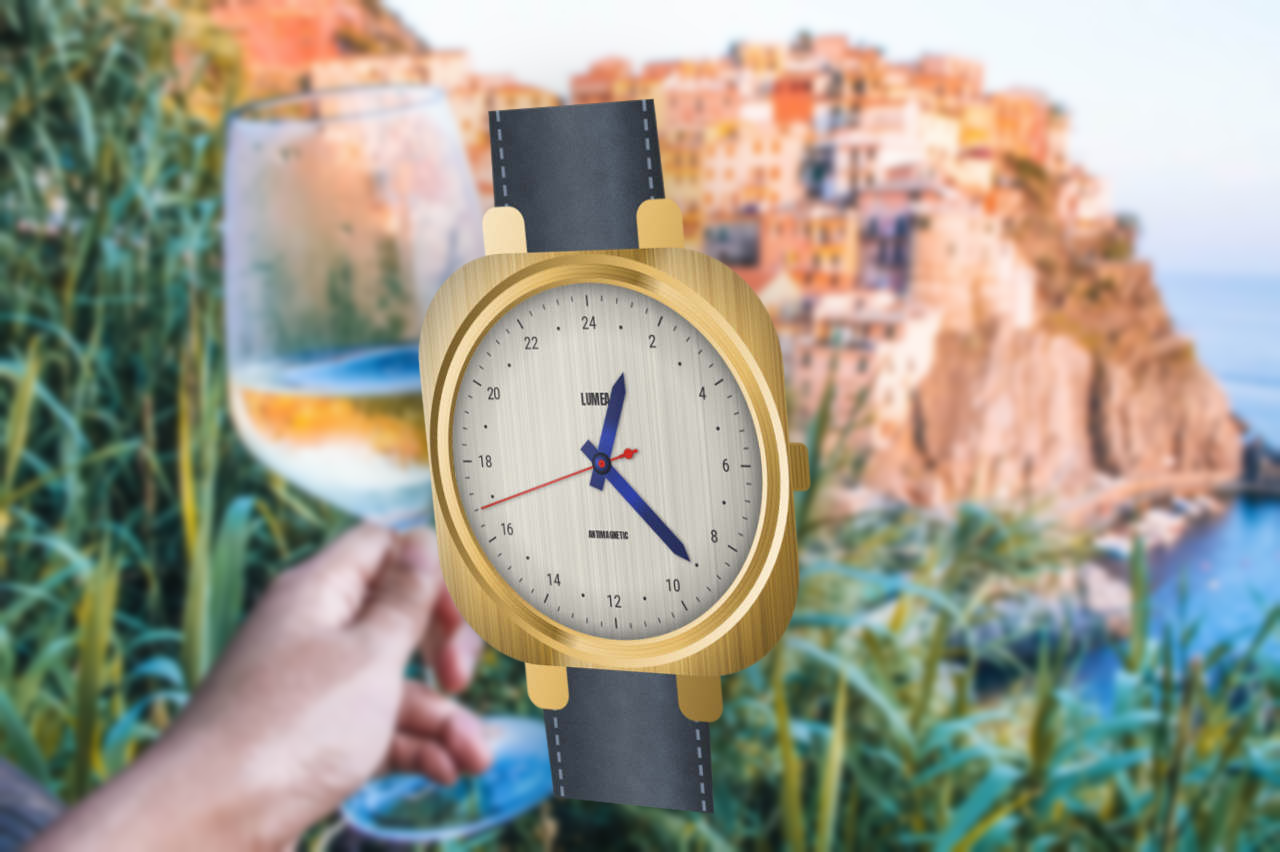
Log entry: 1:22:42
